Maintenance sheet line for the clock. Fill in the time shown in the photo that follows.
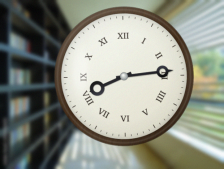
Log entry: 8:14
